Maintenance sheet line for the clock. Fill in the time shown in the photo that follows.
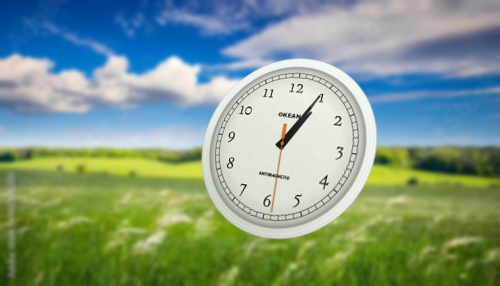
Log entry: 1:04:29
